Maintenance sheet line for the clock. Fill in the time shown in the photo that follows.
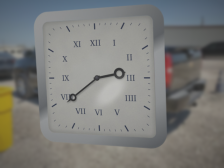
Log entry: 2:39
